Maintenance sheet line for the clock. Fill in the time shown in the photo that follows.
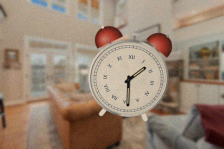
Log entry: 1:29
